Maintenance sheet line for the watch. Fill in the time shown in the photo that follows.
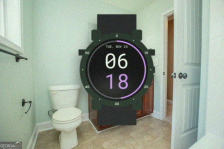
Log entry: 6:18
